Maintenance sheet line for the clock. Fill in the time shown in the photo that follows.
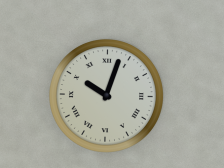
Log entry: 10:03
